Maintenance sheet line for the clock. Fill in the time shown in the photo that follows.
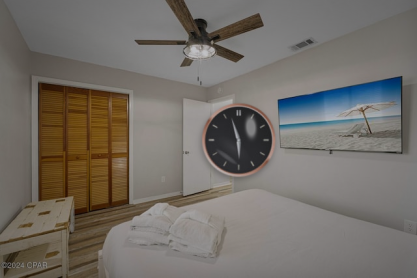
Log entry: 5:57
